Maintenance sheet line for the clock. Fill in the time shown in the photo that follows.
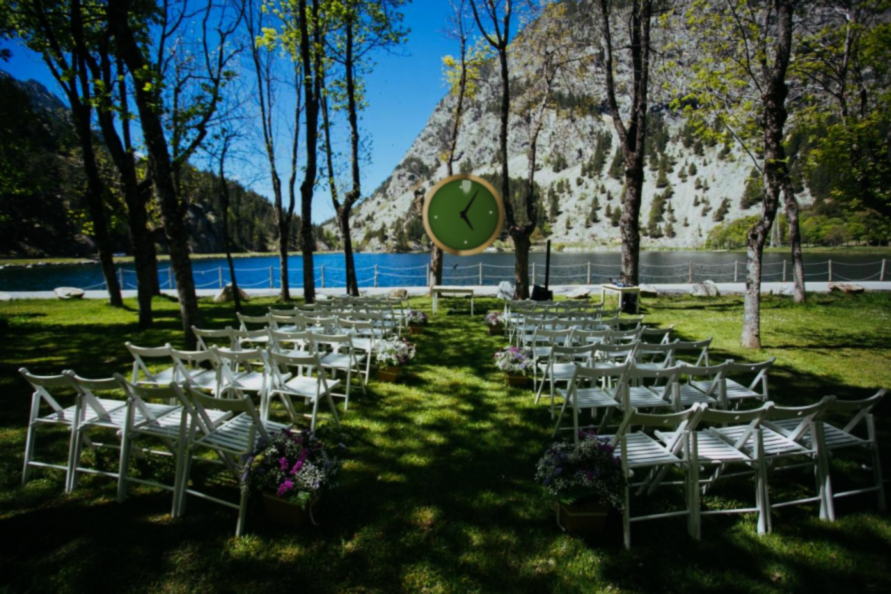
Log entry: 5:06
